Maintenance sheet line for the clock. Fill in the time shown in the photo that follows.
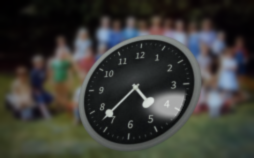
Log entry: 4:37
